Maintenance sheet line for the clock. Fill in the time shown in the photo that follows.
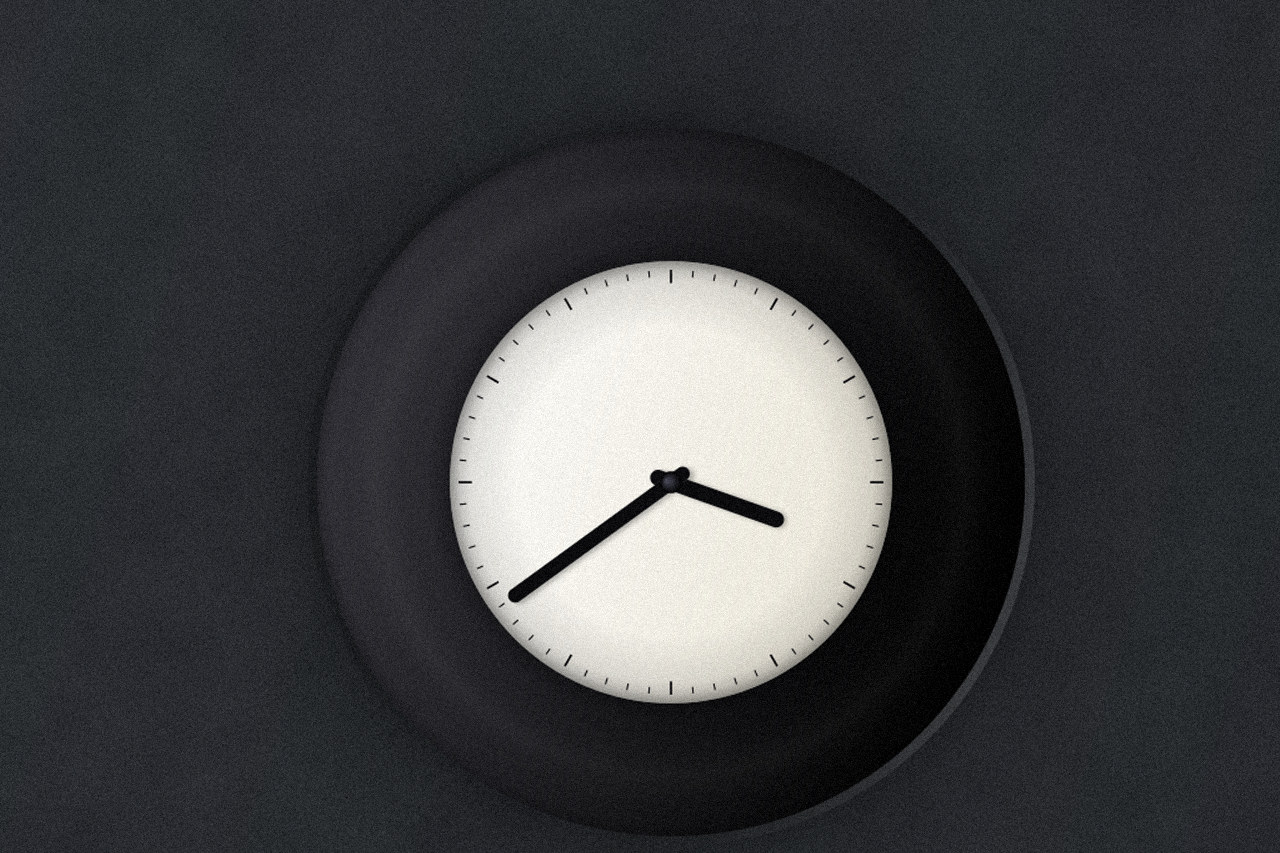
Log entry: 3:39
